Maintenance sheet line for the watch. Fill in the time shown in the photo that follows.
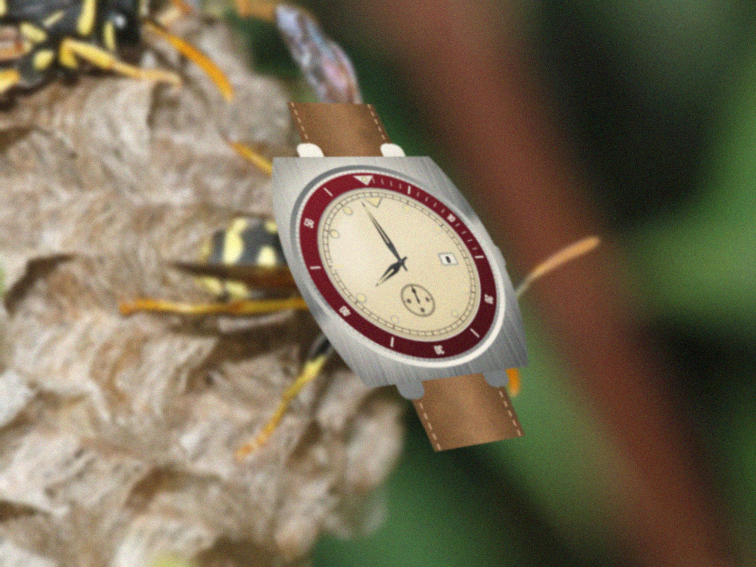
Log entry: 7:58
